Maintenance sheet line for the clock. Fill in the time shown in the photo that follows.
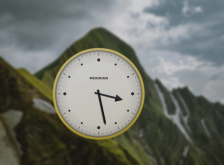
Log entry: 3:28
